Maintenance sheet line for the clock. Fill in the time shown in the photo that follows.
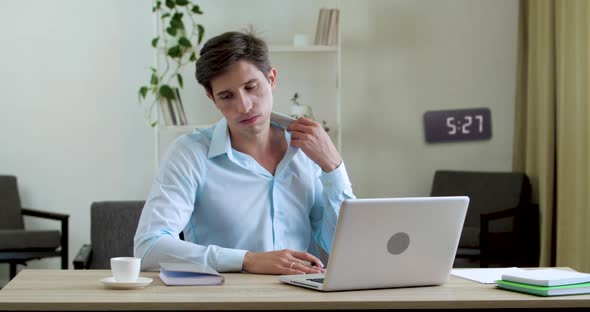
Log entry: 5:27
